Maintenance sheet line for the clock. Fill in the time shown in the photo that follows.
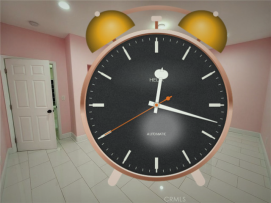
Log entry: 12:17:40
